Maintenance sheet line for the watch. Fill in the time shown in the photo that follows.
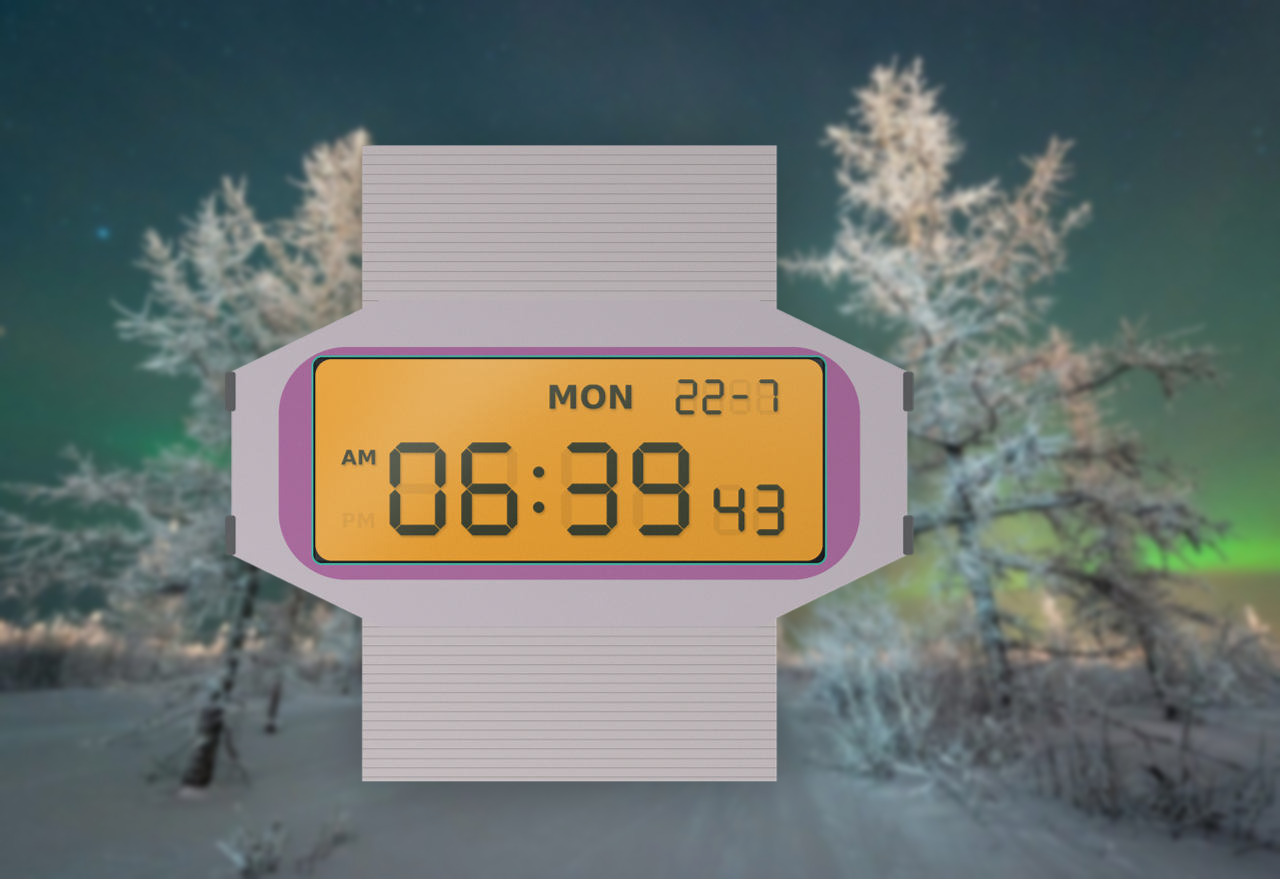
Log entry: 6:39:43
